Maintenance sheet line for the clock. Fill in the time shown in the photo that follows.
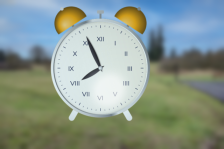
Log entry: 7:56
